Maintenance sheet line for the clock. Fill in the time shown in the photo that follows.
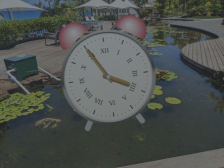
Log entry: 3:55
